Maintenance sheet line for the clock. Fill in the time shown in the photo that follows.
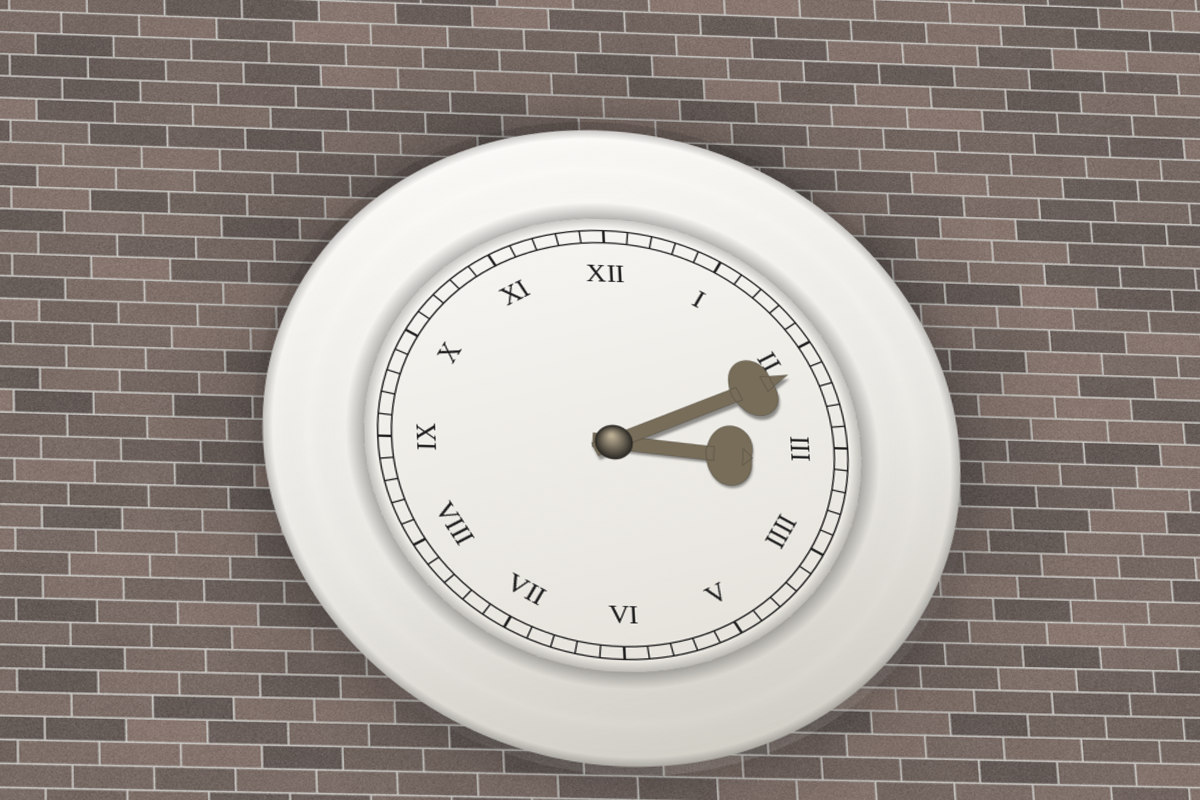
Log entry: 3:11
